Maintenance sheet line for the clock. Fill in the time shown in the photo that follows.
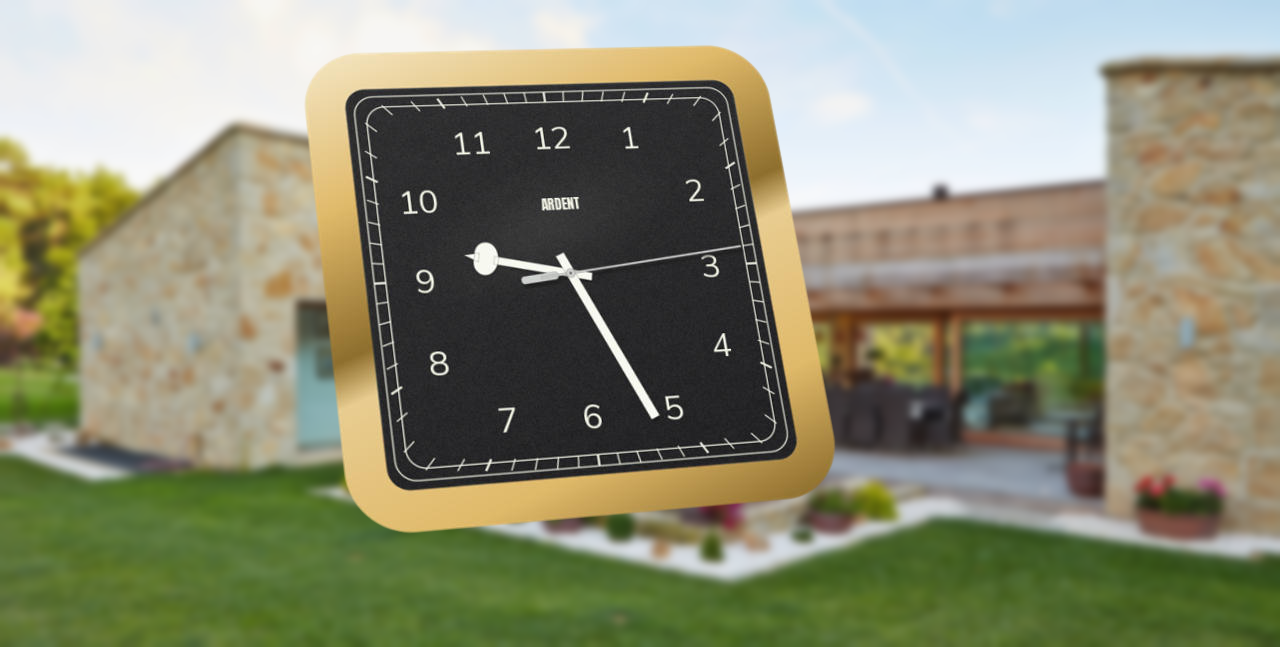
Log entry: 9:26:14
